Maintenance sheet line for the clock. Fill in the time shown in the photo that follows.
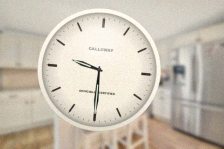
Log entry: 9:30
